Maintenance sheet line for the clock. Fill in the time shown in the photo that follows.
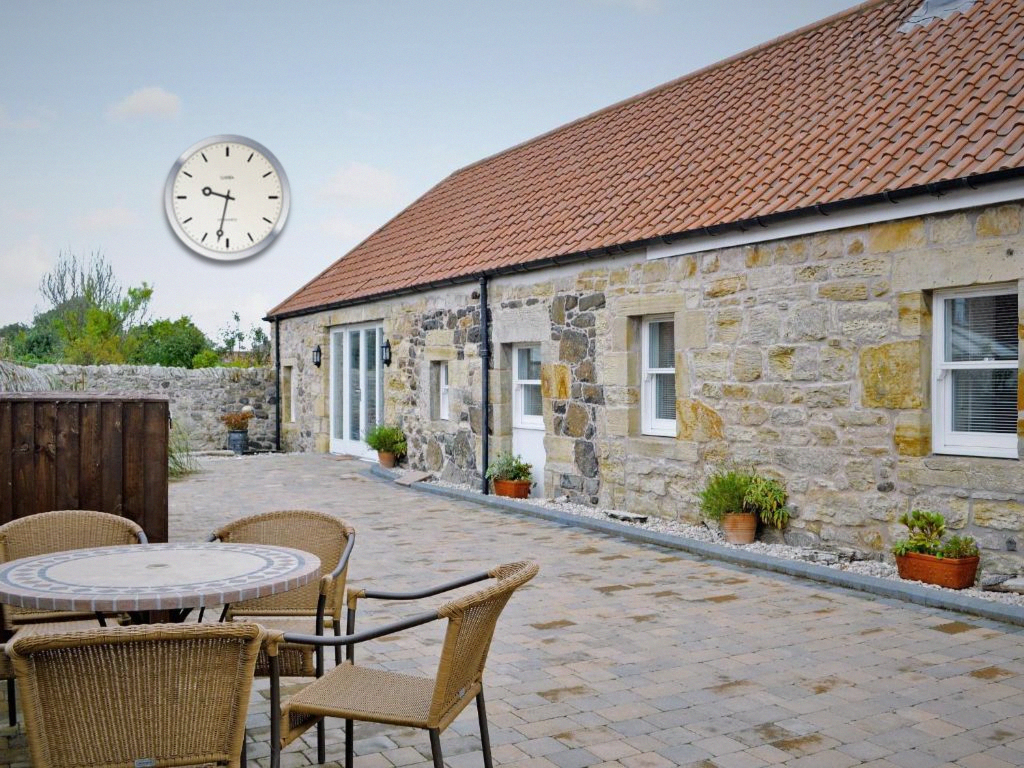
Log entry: 9:32
